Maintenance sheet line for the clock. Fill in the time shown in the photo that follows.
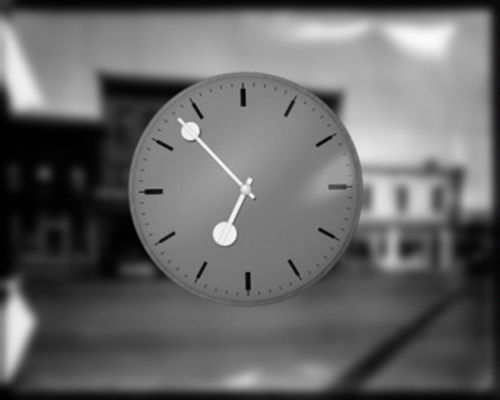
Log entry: 6:53
